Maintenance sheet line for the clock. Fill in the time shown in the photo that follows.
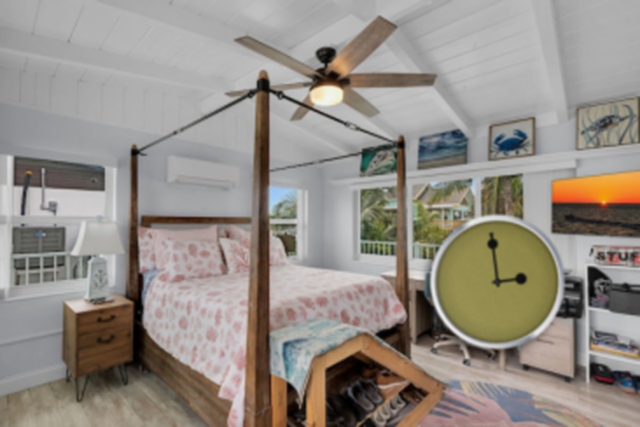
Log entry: 3:00
